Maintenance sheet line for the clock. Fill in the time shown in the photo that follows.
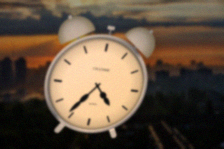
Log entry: 4:36
